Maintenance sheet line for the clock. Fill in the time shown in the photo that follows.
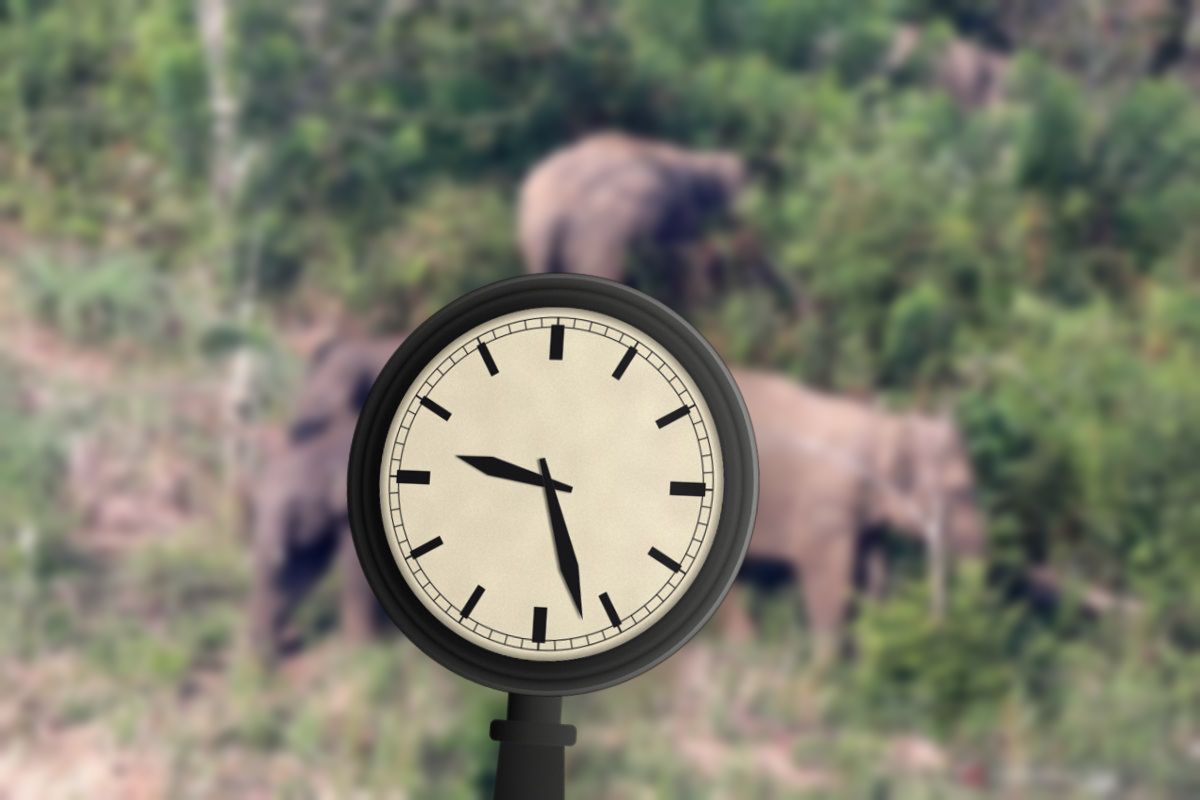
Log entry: 9:27
